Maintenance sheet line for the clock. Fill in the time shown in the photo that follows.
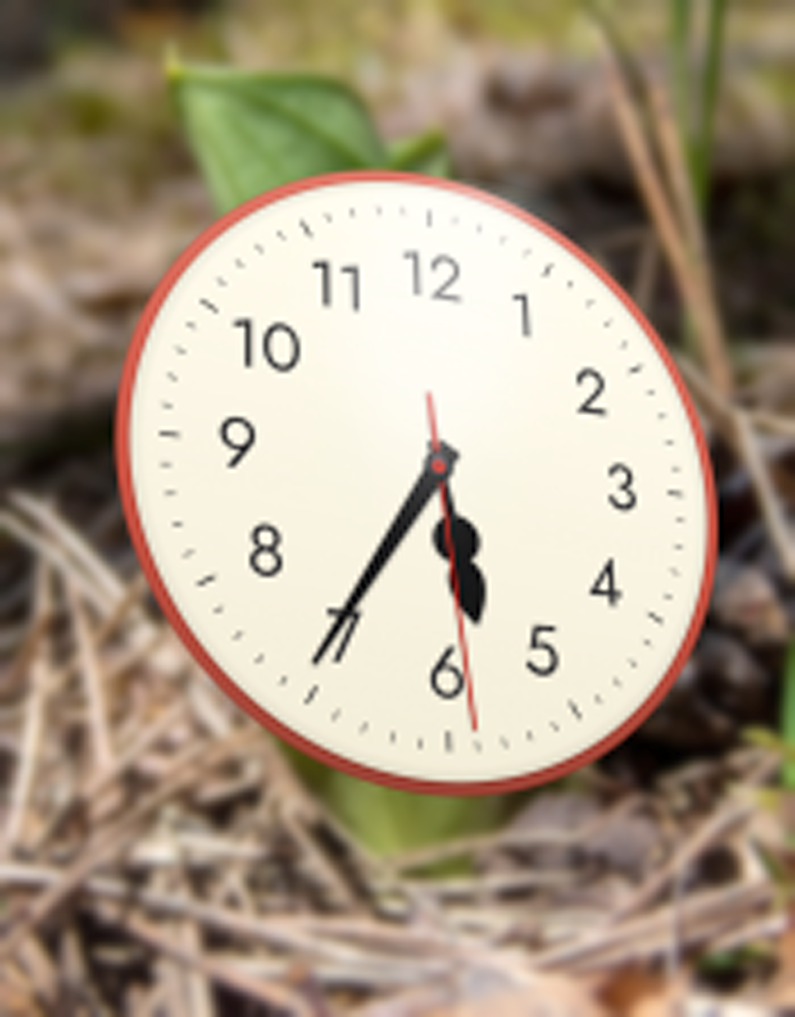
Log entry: 5:35:29
